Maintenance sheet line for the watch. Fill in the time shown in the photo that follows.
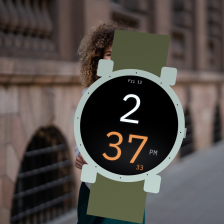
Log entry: 2:37
